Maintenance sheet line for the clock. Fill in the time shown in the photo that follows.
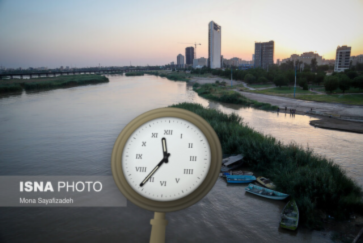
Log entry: 11:36
